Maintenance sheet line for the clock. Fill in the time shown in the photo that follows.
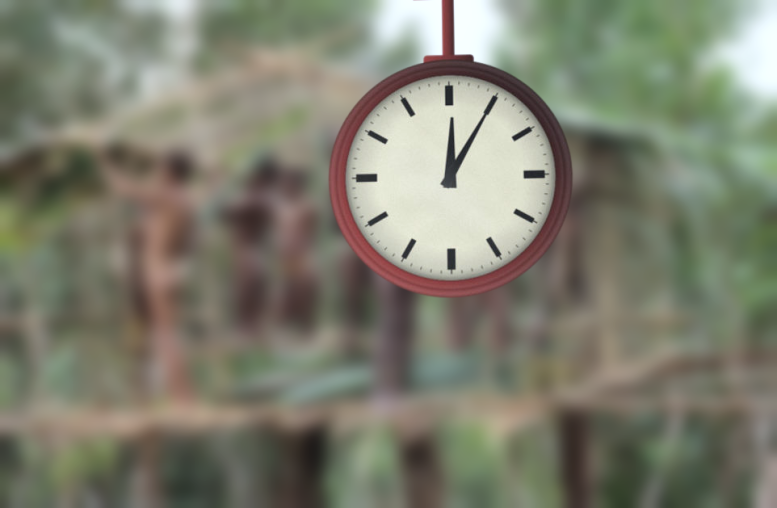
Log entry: 12:05
